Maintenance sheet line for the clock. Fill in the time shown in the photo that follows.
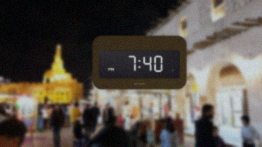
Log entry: 7:40
